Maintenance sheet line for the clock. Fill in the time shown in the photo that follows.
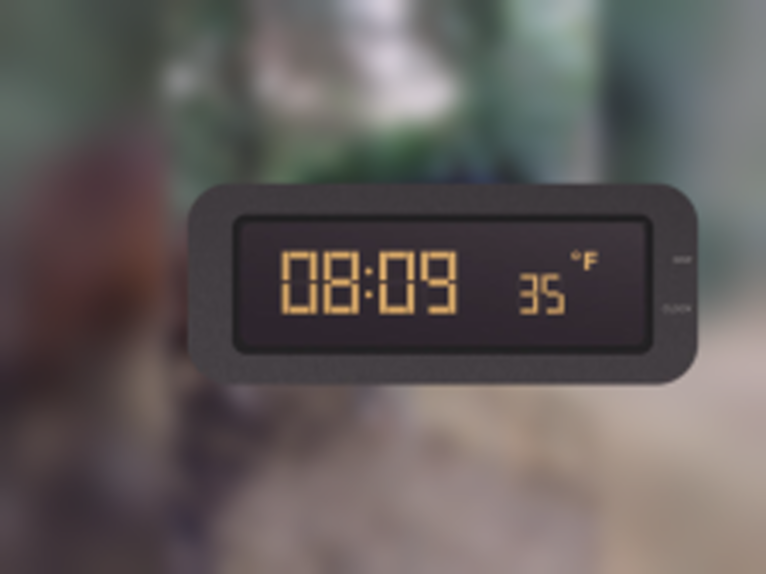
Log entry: 8:09
